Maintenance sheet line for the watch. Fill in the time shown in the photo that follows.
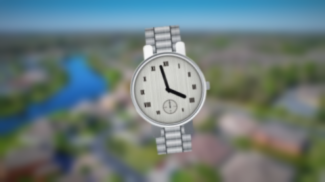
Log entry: 3:58
